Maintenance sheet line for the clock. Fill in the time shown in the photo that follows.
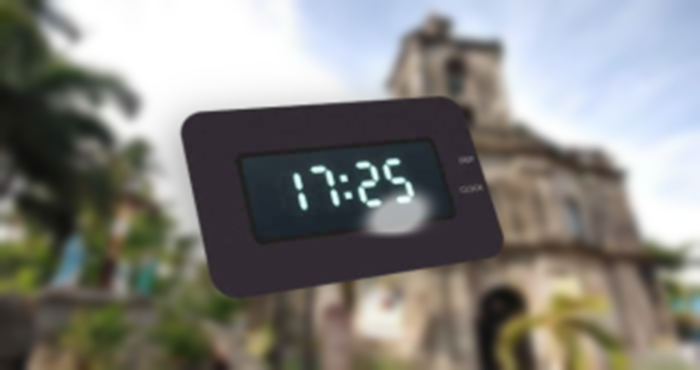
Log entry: 17:25
